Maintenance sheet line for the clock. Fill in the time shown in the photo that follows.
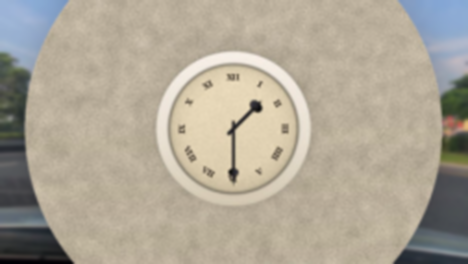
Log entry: 1:30
